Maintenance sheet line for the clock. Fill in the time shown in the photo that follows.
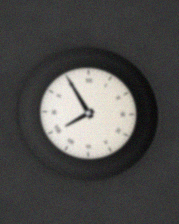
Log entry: 7:55
